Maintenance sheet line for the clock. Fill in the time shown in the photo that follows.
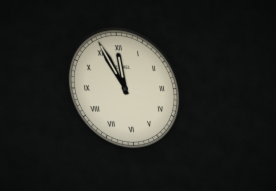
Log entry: 11:56
